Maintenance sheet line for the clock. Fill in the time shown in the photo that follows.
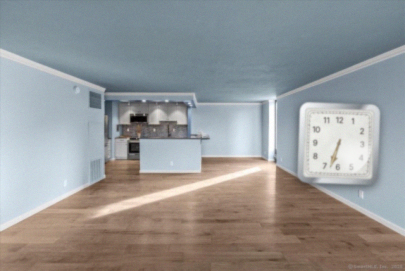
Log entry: 6:33
